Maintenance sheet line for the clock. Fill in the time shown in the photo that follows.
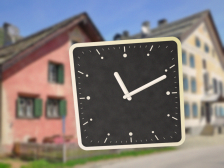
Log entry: 11:11
